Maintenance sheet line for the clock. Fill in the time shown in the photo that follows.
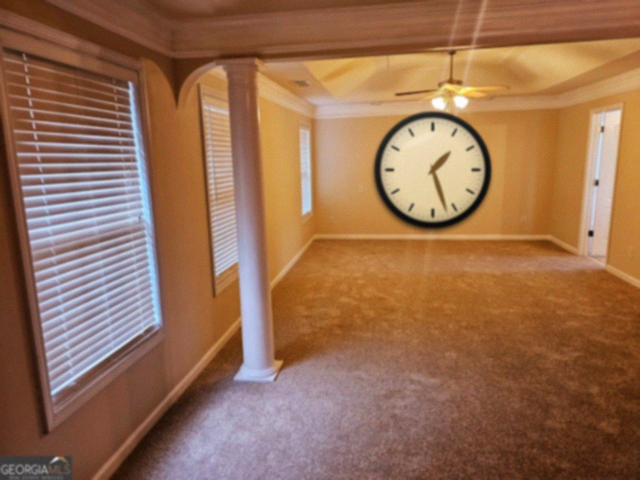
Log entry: 1:27
